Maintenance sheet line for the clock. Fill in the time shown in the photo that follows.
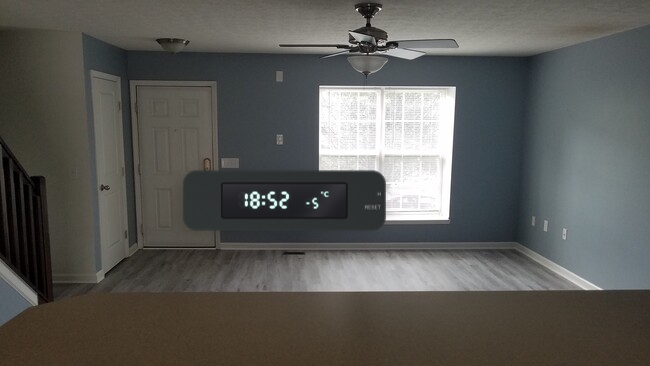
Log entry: 18:52
